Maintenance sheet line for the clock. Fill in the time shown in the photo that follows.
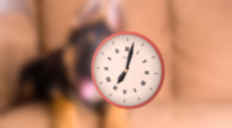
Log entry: 7:02
